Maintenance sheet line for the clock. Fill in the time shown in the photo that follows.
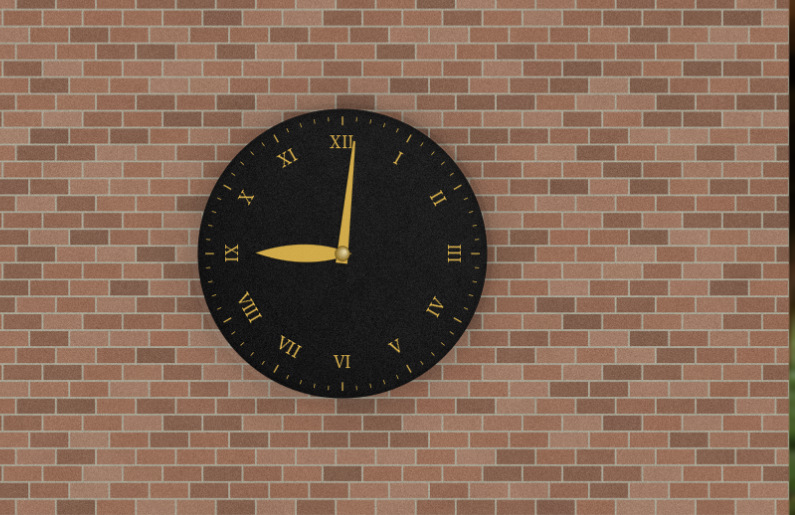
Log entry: 9:01
